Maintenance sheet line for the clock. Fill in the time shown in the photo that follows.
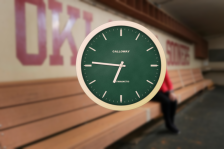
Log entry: 6:46
